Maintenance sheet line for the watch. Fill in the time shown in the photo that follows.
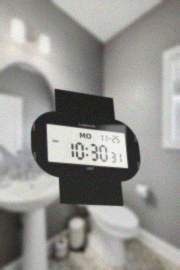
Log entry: 10:30:31
